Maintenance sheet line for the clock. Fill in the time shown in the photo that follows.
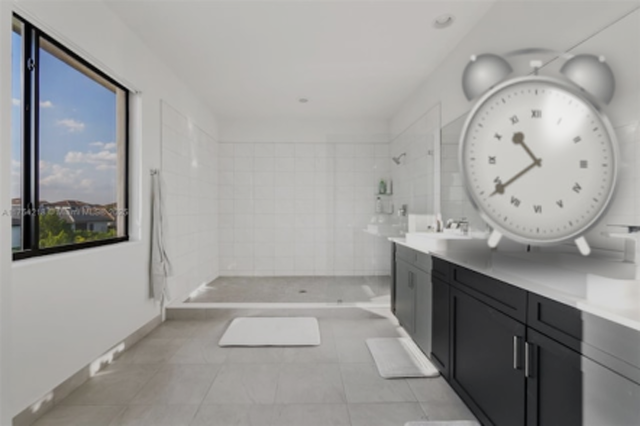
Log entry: 10:39
